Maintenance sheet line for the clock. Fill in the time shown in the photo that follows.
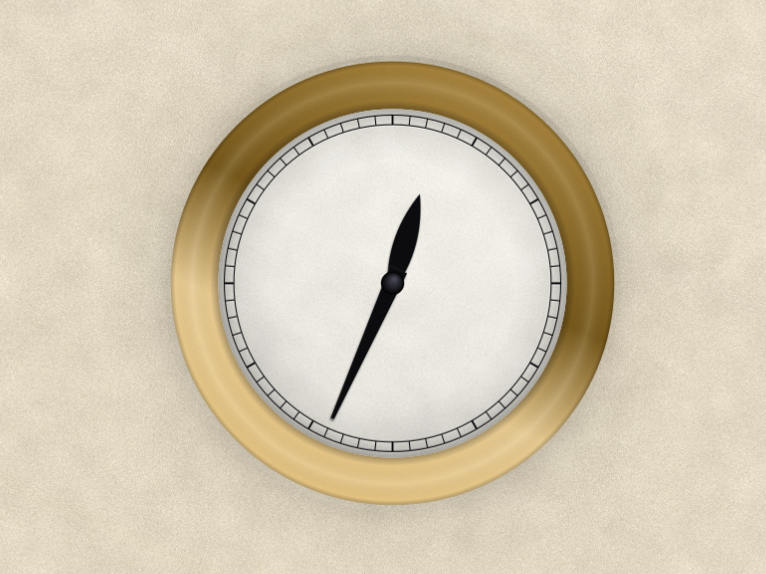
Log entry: 12:34
